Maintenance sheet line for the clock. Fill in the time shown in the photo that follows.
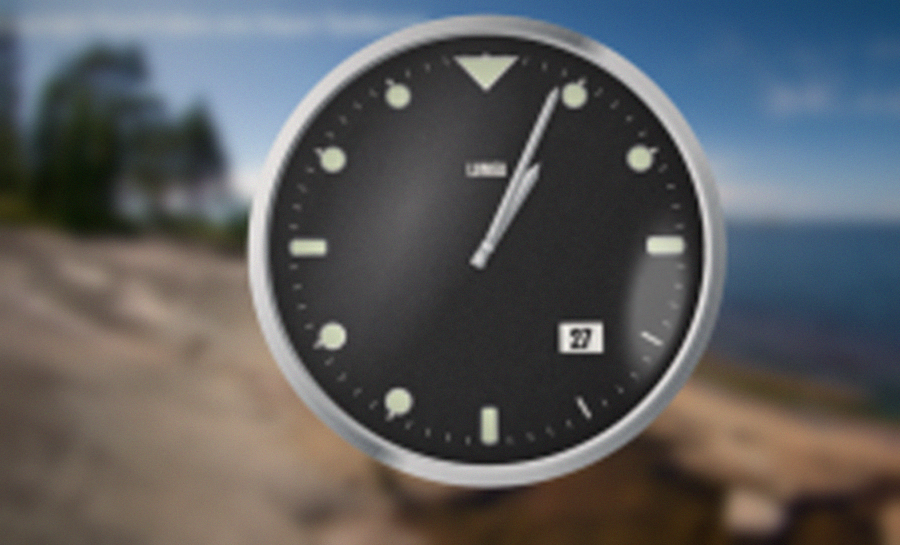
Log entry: 1:04
